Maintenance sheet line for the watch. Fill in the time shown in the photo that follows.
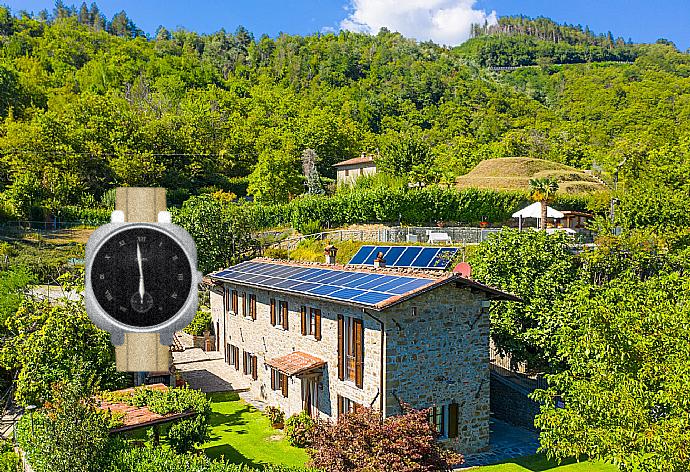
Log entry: 5:59
